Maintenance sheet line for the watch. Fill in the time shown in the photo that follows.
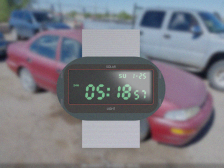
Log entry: 5:18:57
